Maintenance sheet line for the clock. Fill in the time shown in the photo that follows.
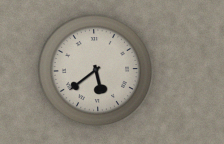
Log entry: 5:39
